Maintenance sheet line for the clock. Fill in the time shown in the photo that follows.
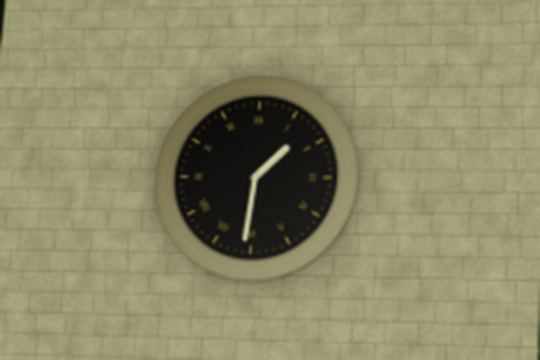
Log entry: 1:31
